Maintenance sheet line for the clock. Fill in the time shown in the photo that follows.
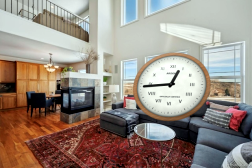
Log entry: 12:44
